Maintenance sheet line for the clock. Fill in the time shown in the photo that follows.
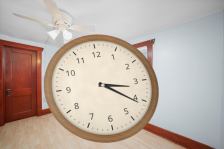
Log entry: 3:21
